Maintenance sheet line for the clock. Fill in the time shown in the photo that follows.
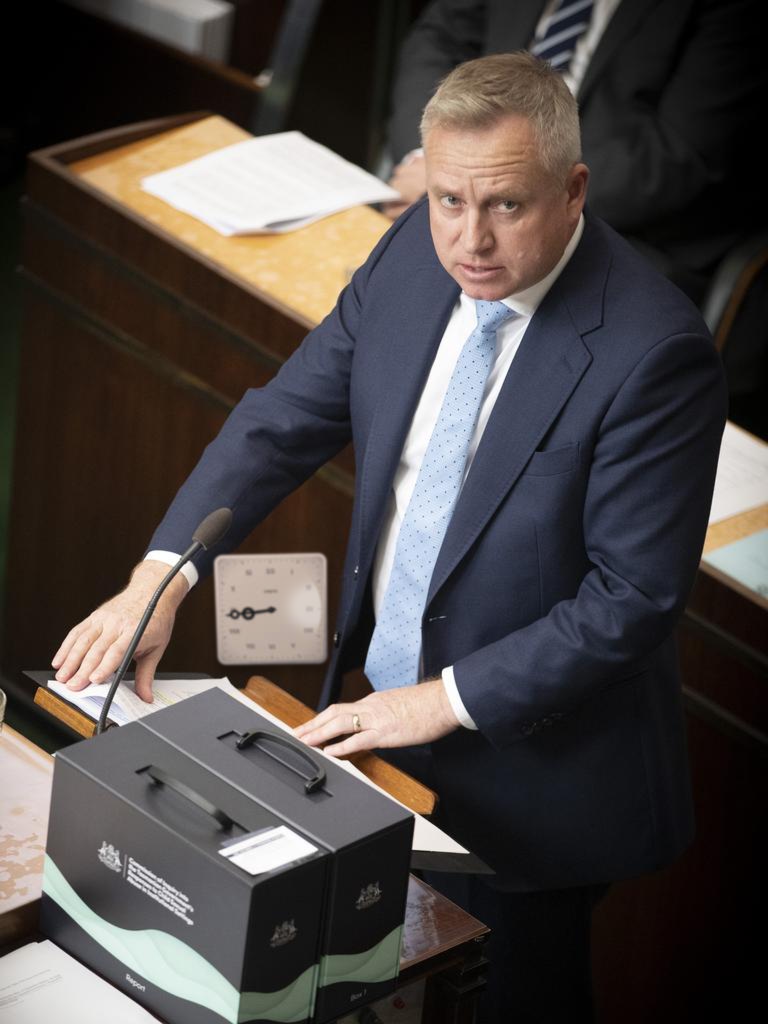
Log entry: 8:44
